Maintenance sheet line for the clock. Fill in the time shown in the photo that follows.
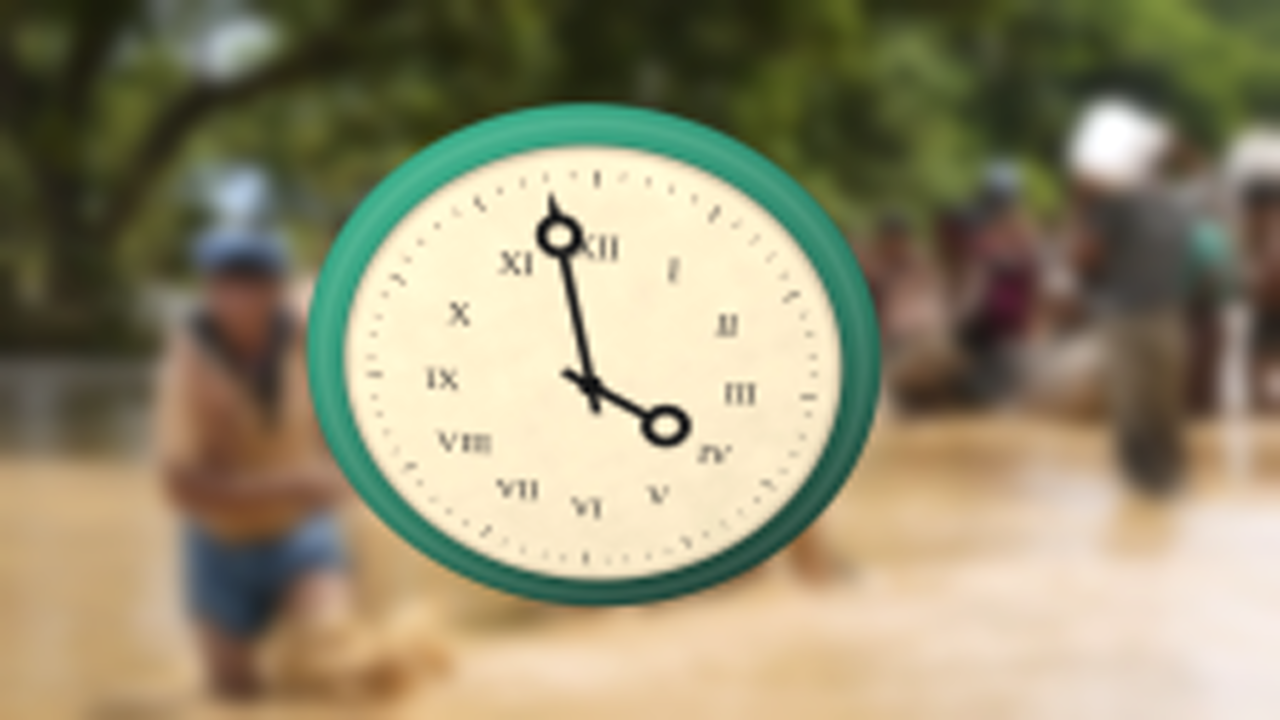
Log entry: 3:58
